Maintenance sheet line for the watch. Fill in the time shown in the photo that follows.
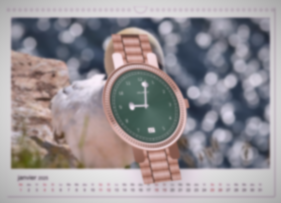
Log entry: 9:02
